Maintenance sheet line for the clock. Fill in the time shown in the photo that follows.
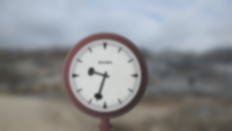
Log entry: 9:33
